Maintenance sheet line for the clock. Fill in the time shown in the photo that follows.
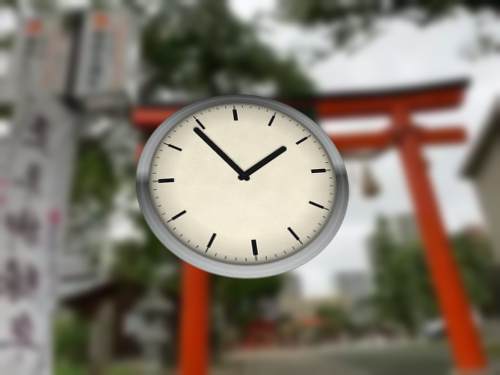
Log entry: 1:54
